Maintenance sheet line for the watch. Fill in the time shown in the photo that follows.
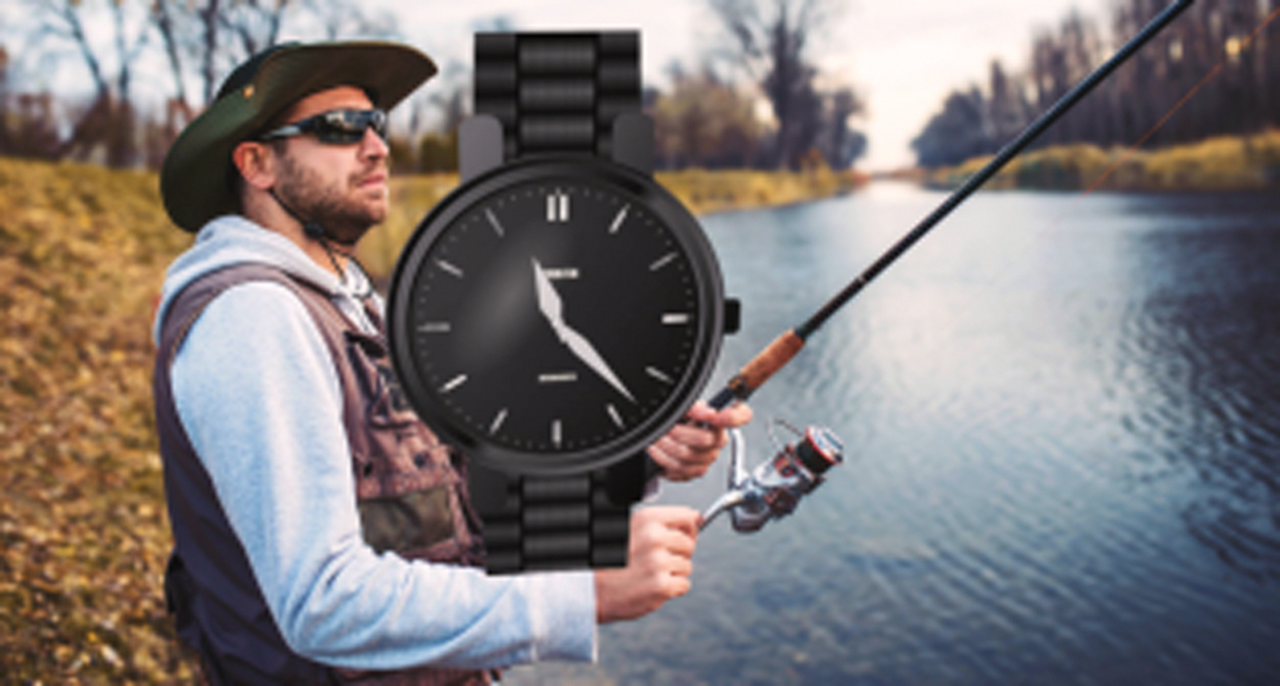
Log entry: 11:23
